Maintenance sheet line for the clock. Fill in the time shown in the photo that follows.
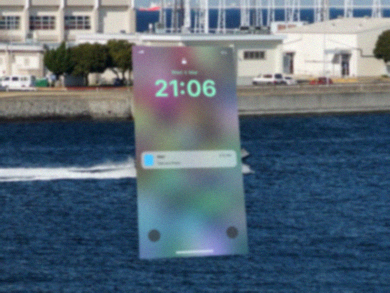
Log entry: 21:06
